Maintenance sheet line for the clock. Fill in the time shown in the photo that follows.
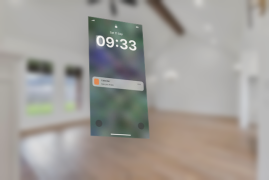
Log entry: 9:33
